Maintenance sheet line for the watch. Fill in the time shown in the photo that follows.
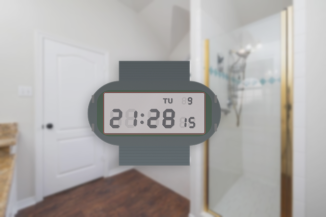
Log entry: 21:28:15
